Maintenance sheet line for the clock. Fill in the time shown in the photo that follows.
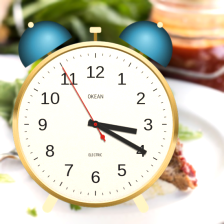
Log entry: 3:19:55
